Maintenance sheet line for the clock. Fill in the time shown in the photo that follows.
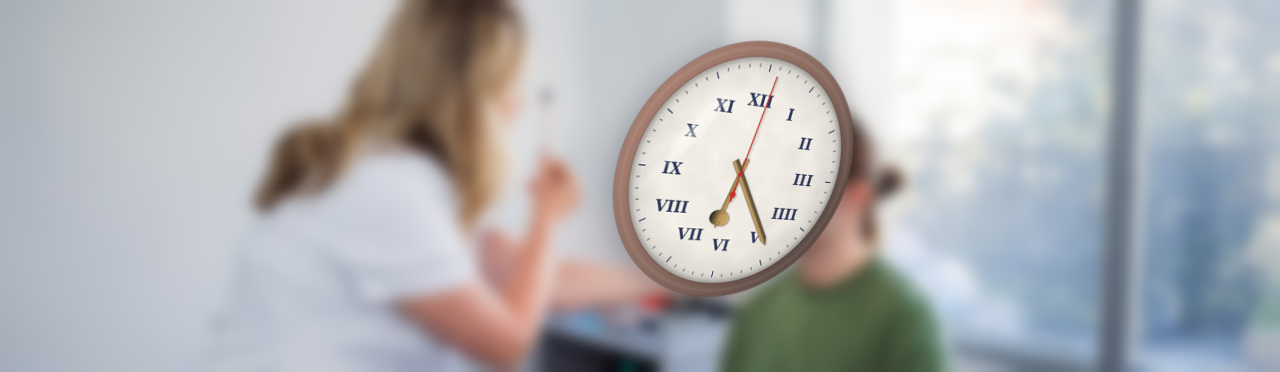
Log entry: 6:24:01
